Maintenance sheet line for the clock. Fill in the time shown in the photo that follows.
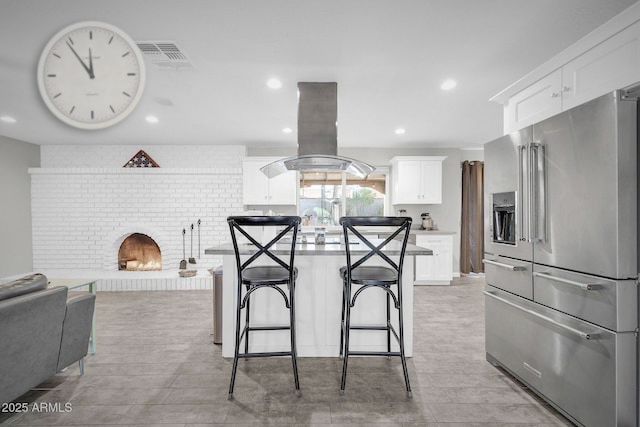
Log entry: 11:54
